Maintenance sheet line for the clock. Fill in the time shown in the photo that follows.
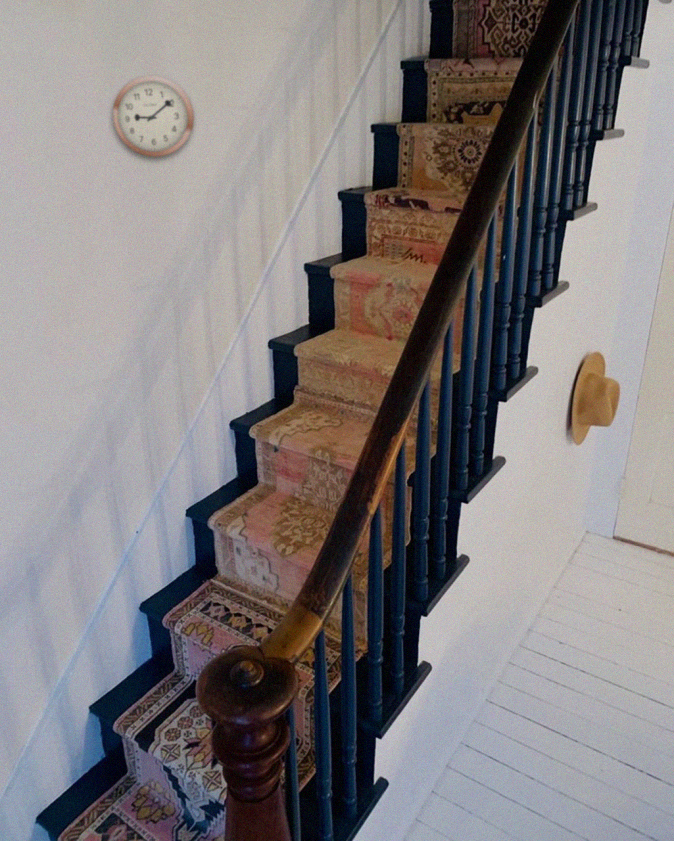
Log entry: 9:09
